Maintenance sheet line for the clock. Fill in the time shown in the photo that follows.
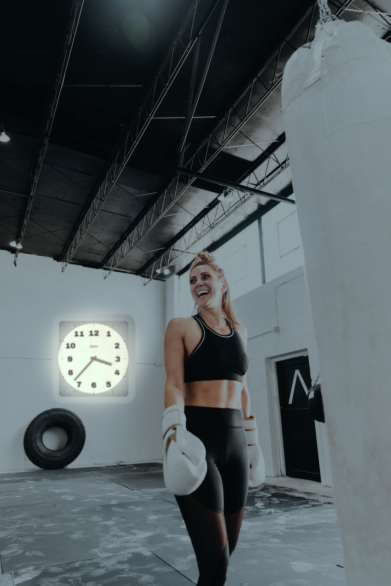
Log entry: 3:37
